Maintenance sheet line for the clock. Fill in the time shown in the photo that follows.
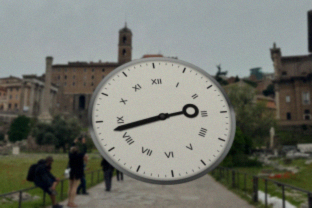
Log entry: 2:43
